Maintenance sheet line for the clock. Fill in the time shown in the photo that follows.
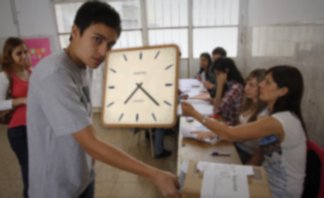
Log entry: 7:22
